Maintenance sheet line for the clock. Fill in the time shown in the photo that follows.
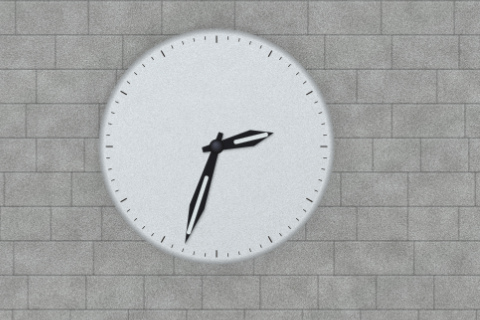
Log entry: 2:33
